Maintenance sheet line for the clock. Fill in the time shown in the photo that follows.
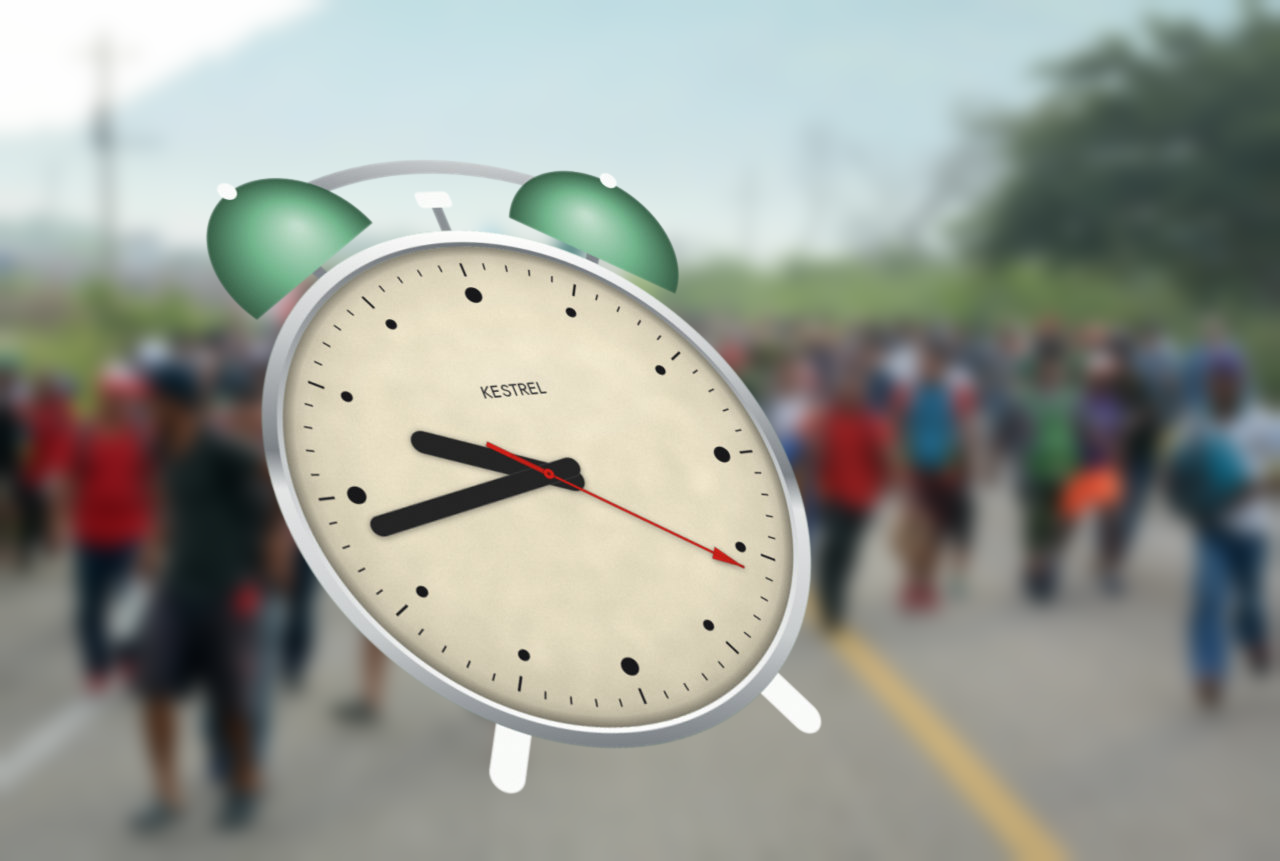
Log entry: 9:43:21
